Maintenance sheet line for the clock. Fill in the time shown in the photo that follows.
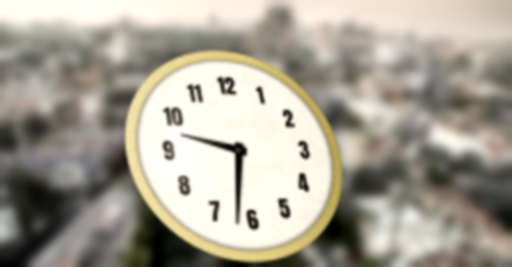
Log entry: 9:32
